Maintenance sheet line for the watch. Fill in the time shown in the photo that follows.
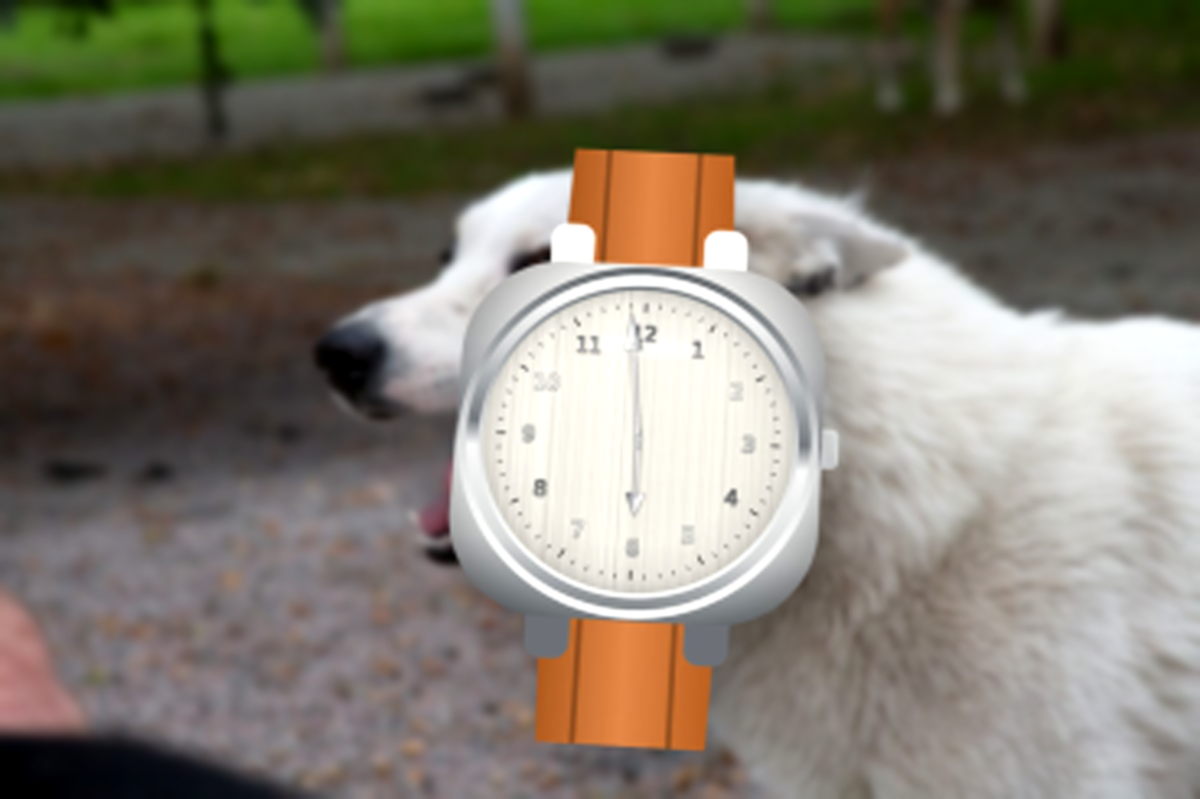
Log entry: 5:59
